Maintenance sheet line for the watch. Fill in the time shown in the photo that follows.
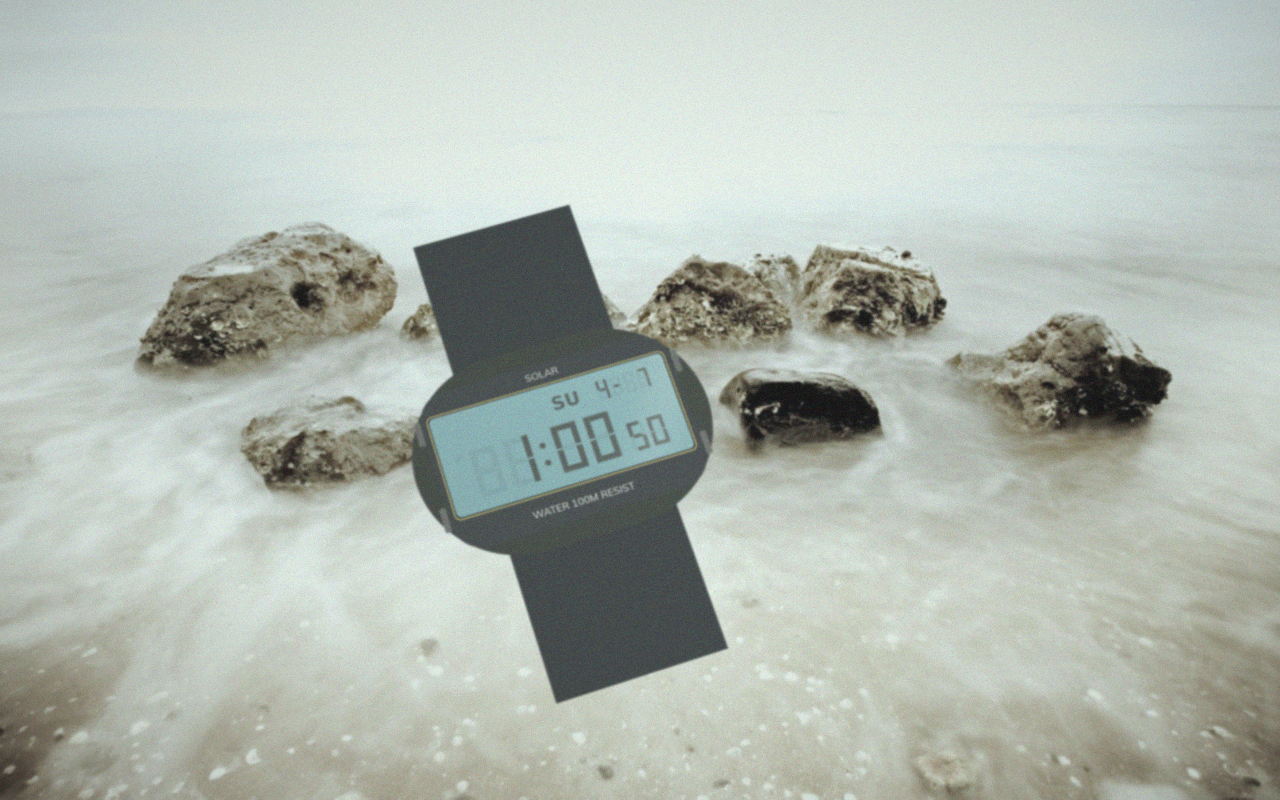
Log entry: 1:00:50
